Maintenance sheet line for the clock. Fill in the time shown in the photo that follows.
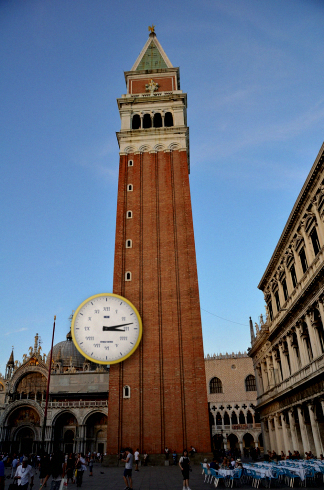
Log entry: 3:13
